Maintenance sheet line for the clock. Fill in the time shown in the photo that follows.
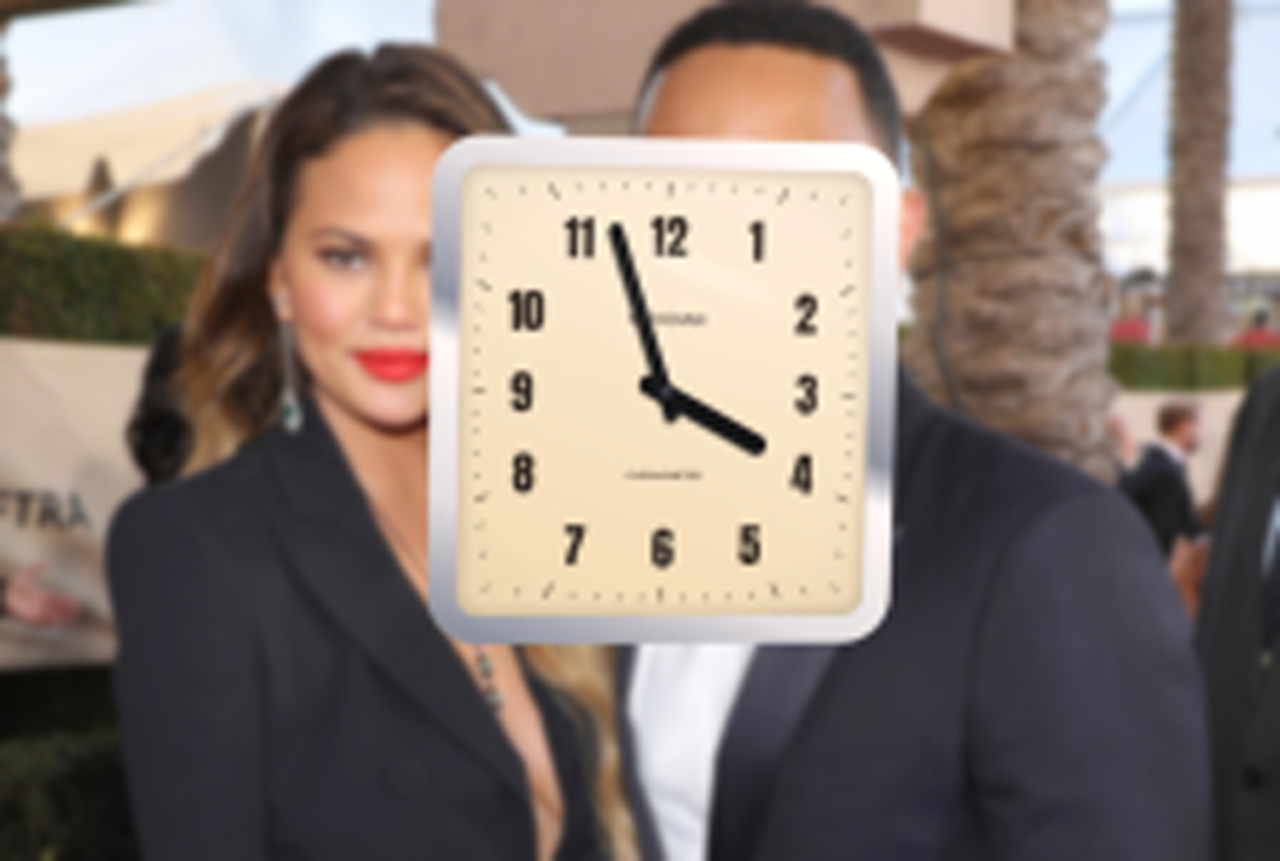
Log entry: 3:57
